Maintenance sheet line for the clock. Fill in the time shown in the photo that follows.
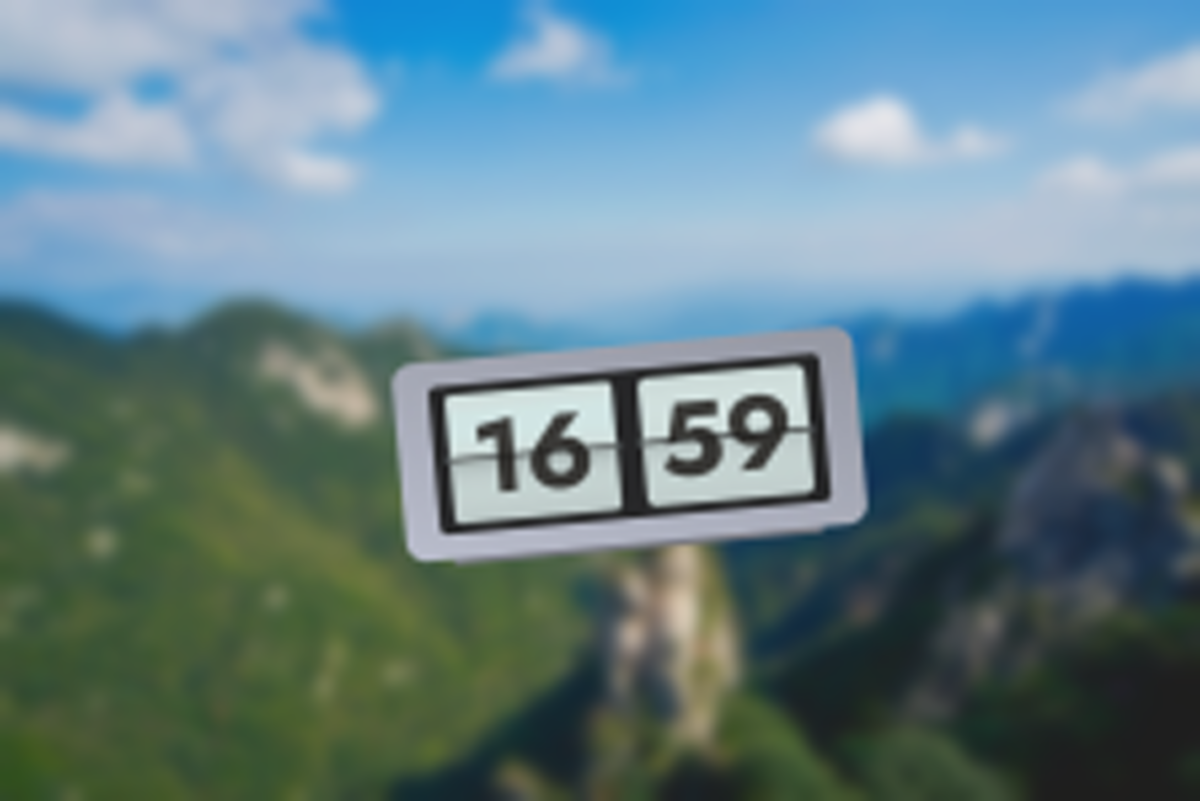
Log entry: 16:59
